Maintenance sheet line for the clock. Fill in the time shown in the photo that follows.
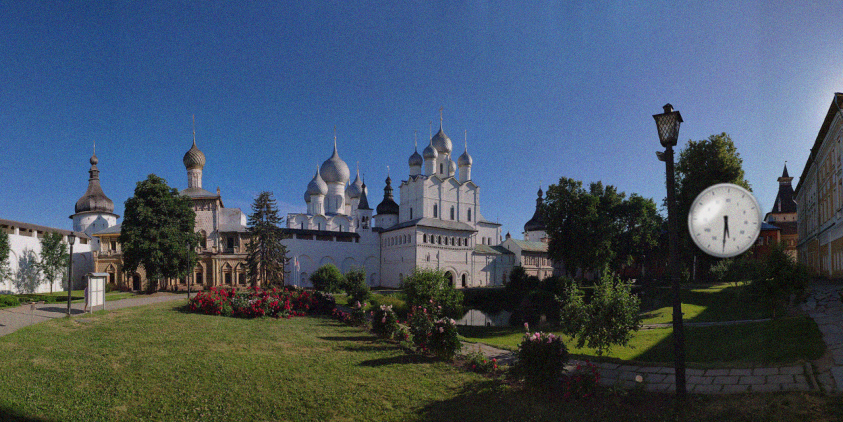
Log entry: 5:30
